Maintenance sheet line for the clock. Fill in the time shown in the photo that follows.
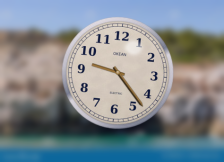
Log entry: 9:23
